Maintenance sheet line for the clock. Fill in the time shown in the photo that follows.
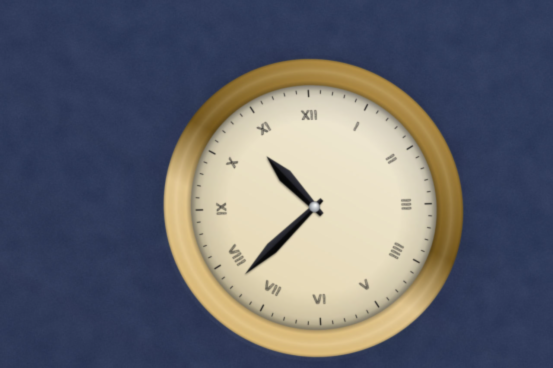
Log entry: 10:38
